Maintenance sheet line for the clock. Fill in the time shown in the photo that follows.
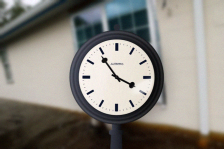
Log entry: 3:54
